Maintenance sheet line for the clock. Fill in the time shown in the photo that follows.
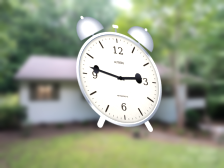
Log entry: 2:47
